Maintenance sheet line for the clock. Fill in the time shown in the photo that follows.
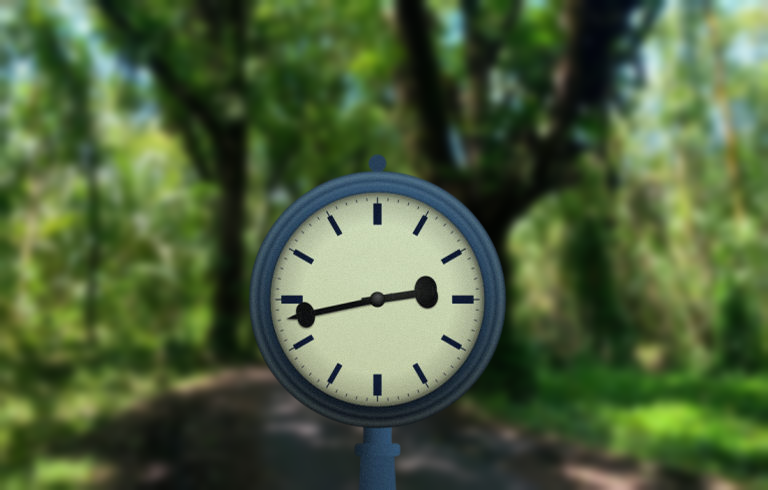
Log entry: 2:43
